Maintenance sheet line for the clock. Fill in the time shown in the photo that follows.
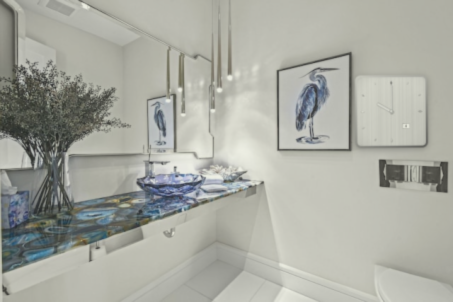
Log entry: 10:00
